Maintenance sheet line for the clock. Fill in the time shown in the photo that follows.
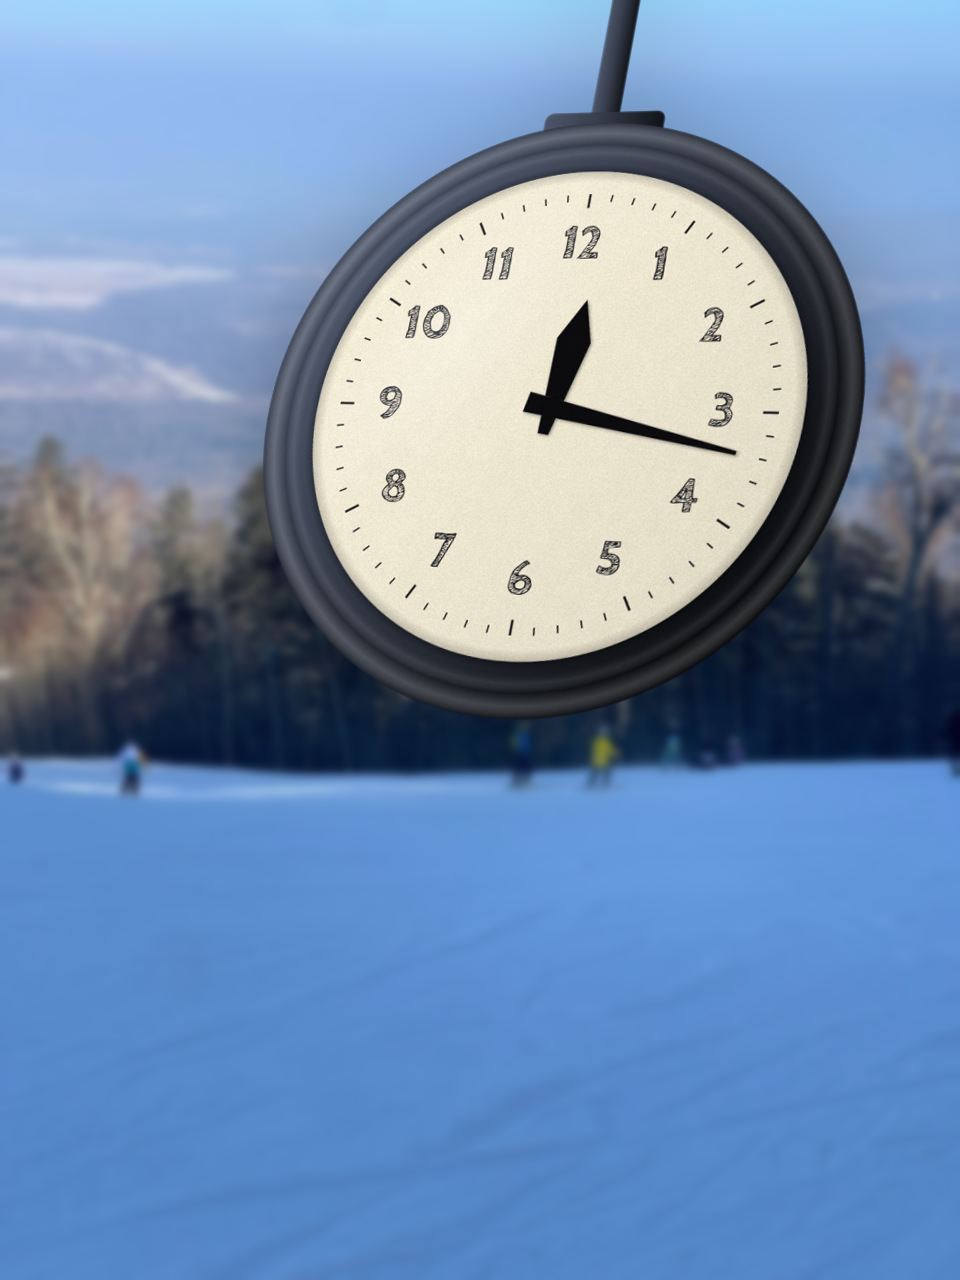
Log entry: 12:17
